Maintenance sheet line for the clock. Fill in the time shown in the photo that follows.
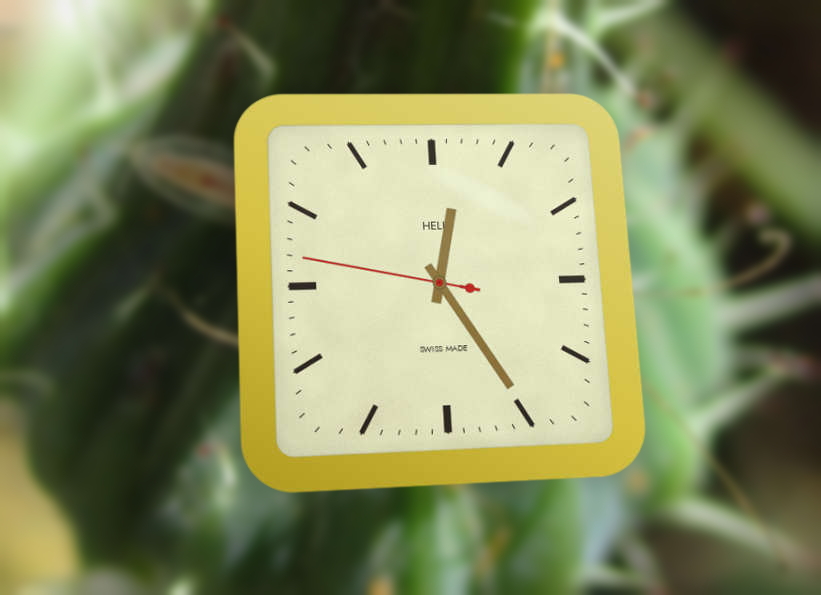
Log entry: 12:24:47
